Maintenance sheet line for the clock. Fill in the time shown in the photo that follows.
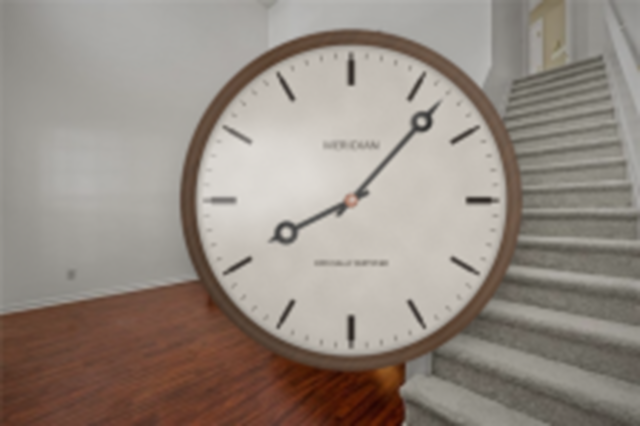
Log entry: 8:07
